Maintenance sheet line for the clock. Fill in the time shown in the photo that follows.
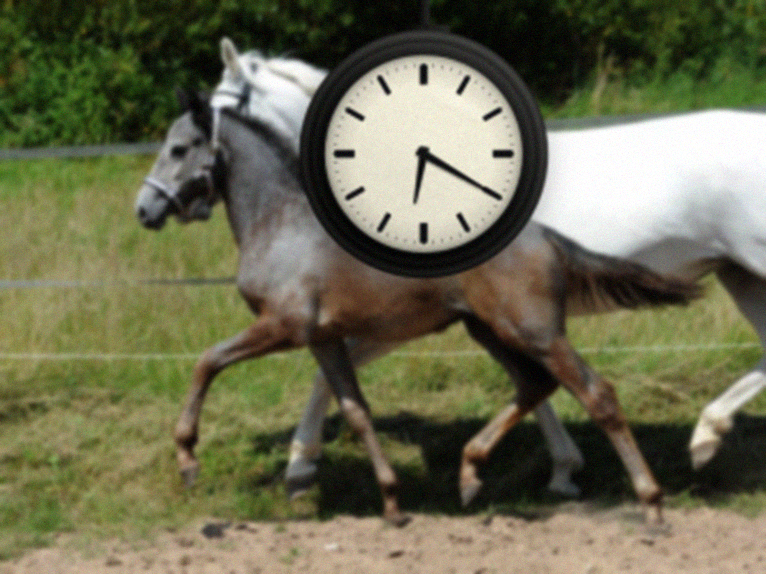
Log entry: 6:20
